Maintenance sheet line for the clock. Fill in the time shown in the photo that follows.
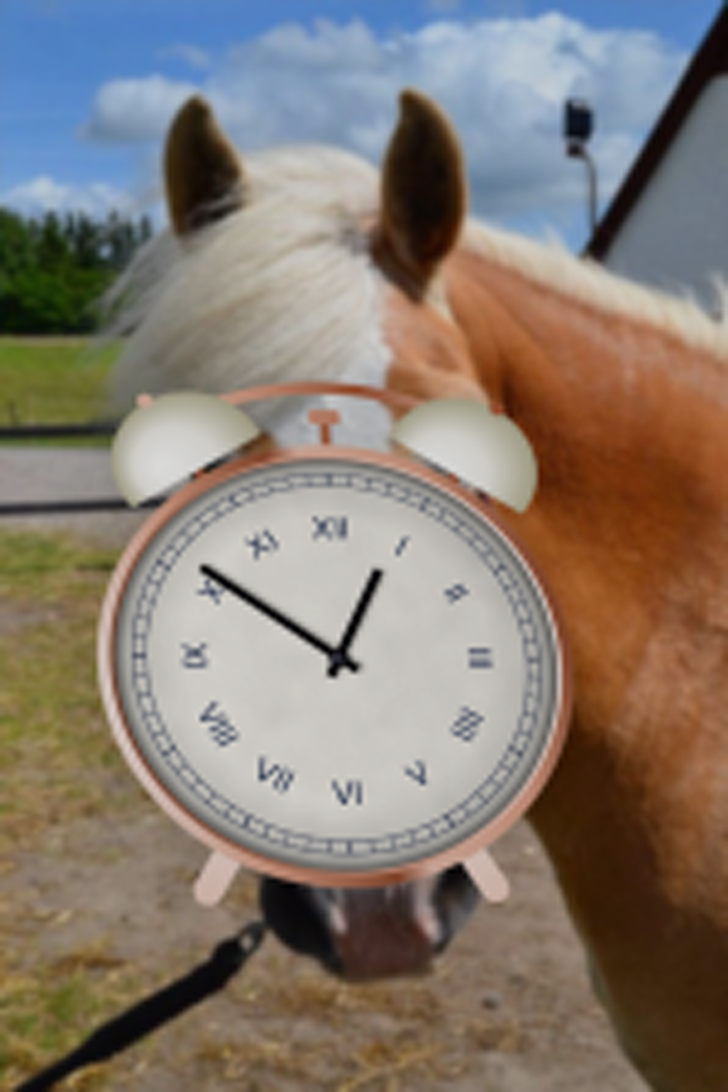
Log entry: 12:51
